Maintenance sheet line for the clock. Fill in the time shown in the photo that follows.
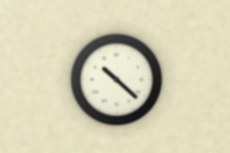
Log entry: 10:22
